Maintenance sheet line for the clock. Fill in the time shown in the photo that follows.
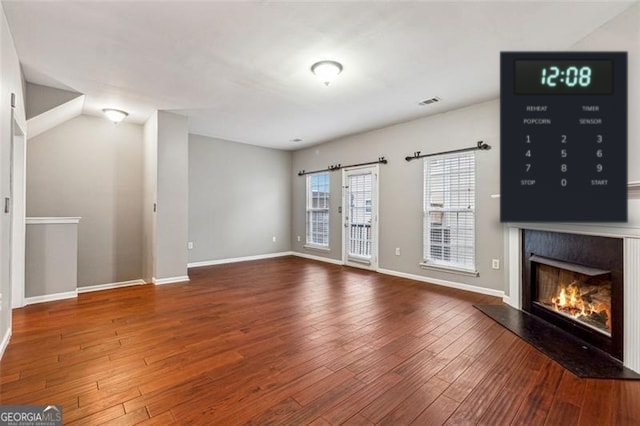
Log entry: 12:08
